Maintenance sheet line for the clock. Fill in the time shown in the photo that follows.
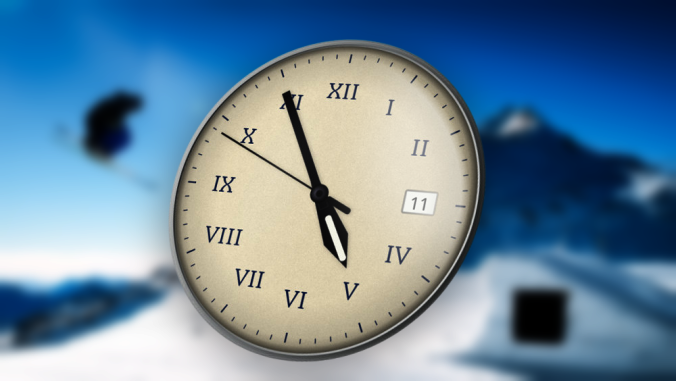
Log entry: 4:54:49
